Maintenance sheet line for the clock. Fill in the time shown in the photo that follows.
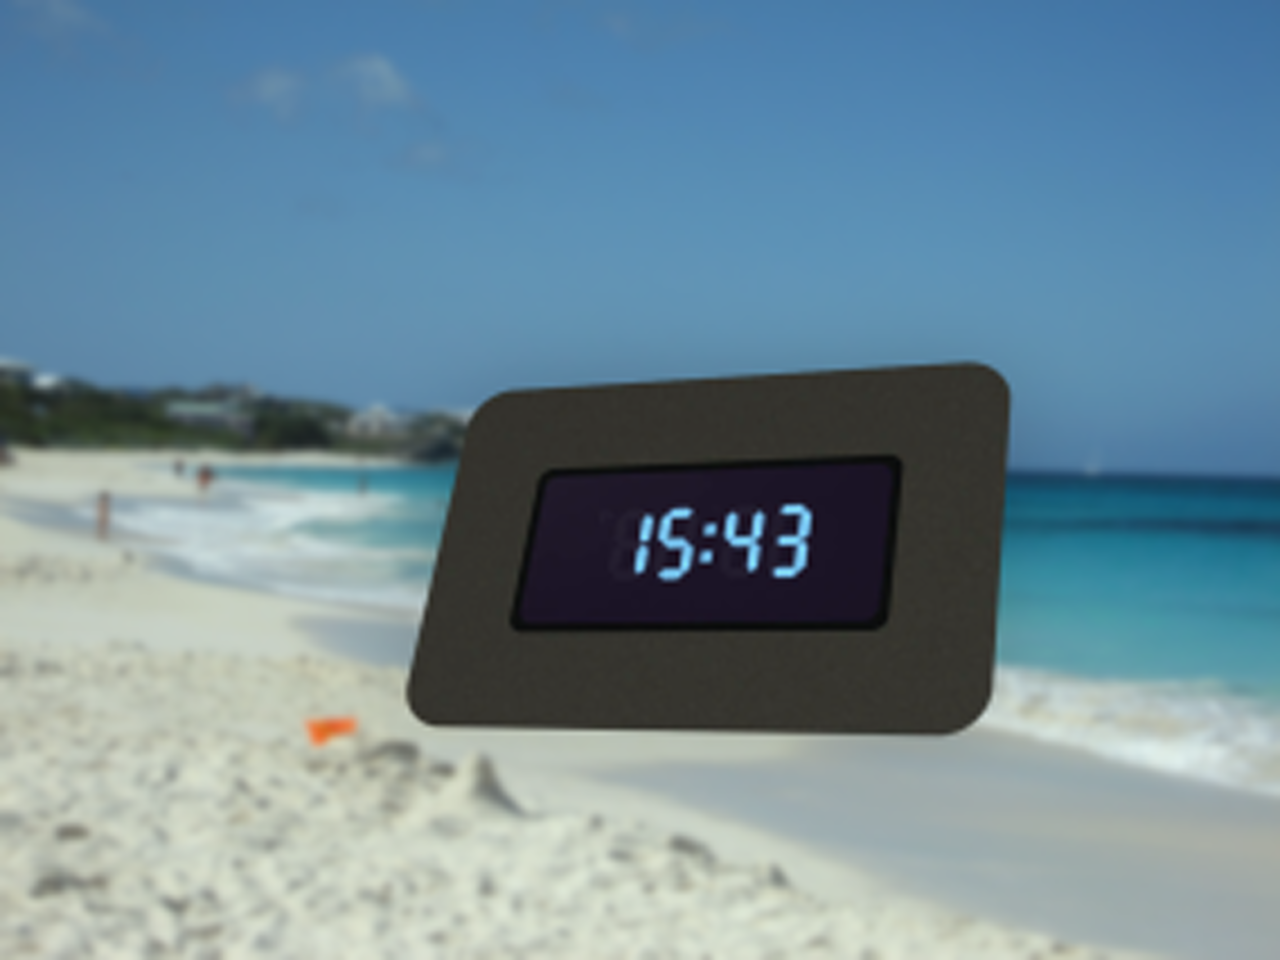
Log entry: 15:43
